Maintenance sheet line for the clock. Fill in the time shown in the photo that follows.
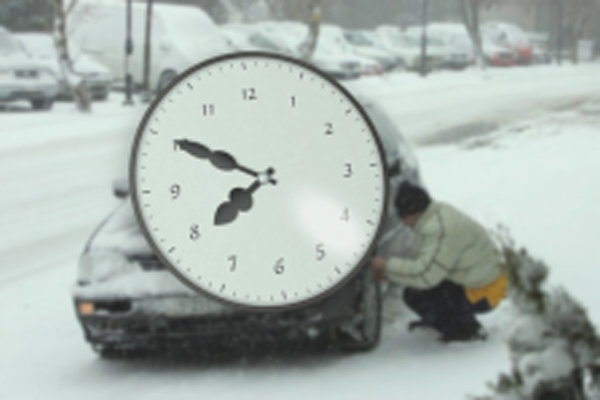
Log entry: 7:50
